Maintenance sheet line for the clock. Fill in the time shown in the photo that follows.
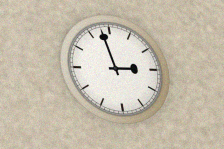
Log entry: 2:58
